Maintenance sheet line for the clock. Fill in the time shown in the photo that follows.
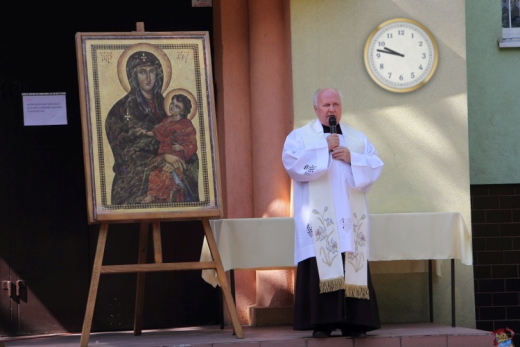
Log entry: 9:47
